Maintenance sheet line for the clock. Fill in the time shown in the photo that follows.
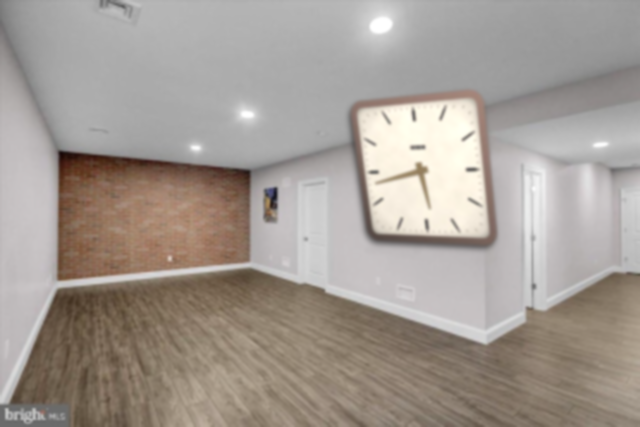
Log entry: 5:43
